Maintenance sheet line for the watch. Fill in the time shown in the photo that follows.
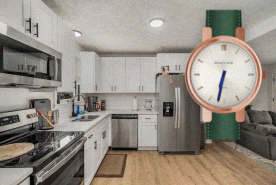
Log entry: 6:32
